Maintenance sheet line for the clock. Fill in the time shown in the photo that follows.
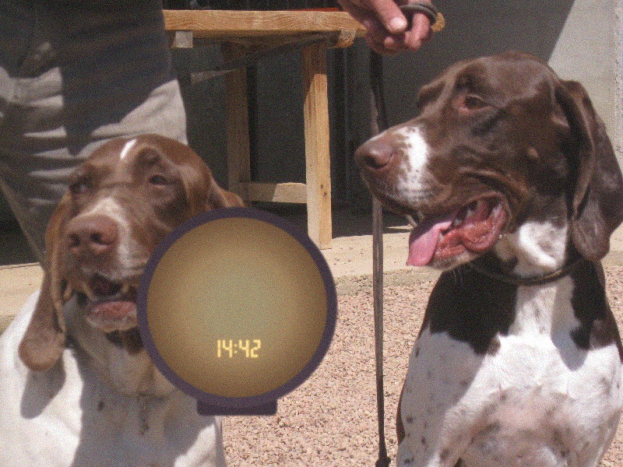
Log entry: 14:42
